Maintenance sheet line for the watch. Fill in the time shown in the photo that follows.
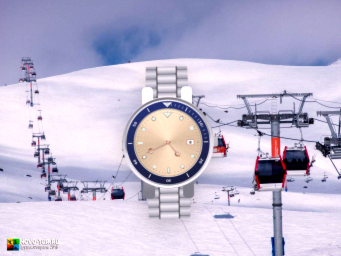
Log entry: 4:41
